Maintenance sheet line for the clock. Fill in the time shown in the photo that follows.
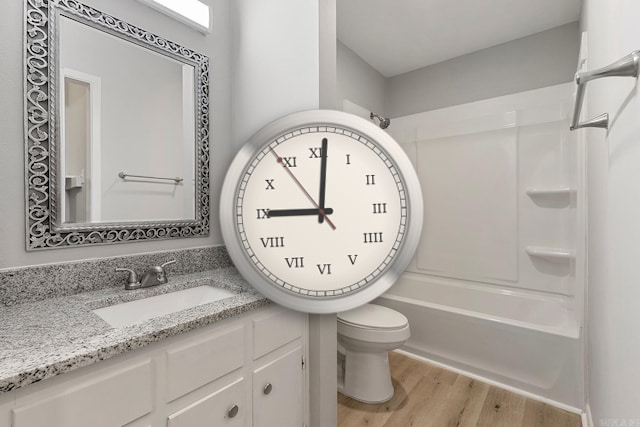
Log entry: 9:00:54
